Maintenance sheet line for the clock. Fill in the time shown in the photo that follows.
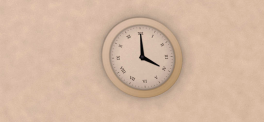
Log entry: 4:00
